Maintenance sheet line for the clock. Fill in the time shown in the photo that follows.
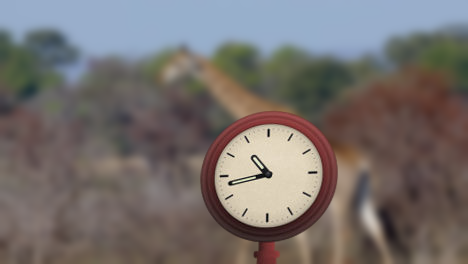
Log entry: 10:43
